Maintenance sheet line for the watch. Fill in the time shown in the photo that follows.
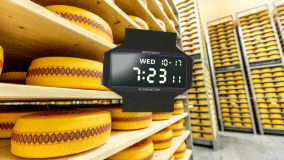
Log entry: 7:23:11
